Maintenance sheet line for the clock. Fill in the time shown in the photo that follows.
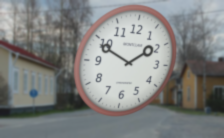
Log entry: 1:49
